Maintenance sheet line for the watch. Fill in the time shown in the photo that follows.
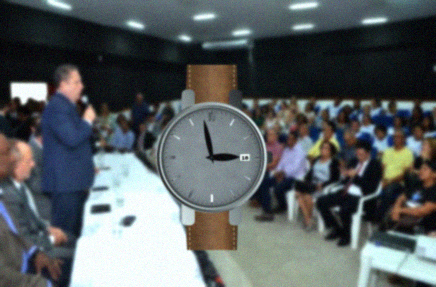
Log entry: 2:58
